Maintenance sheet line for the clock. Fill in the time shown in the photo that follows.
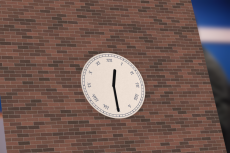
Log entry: 12:30
